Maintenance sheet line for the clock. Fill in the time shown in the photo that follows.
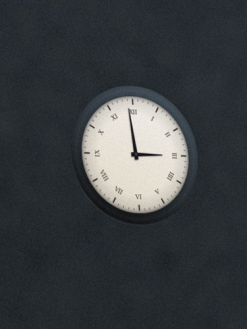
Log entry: 2:59
